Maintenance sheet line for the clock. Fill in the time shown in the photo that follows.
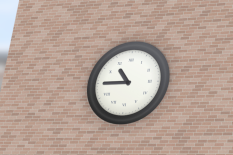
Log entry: 10:45
